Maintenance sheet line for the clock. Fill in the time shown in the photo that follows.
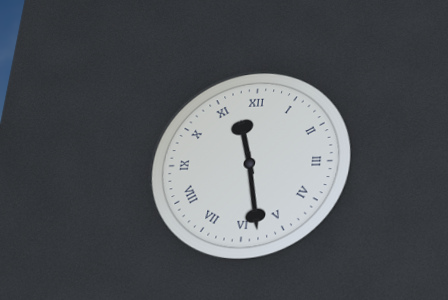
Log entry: 11:28
